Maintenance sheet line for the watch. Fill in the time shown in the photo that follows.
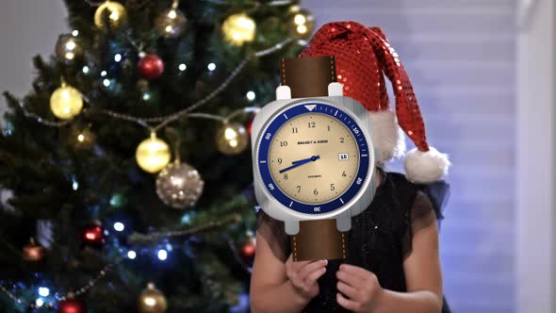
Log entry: 8:42
